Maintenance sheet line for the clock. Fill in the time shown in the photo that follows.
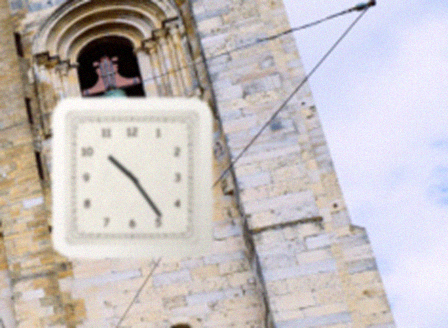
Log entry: 10:24
